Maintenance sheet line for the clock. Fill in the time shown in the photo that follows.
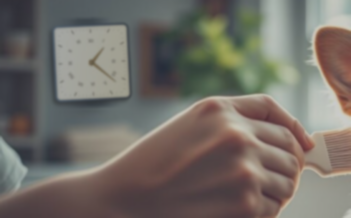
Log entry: 1:22
